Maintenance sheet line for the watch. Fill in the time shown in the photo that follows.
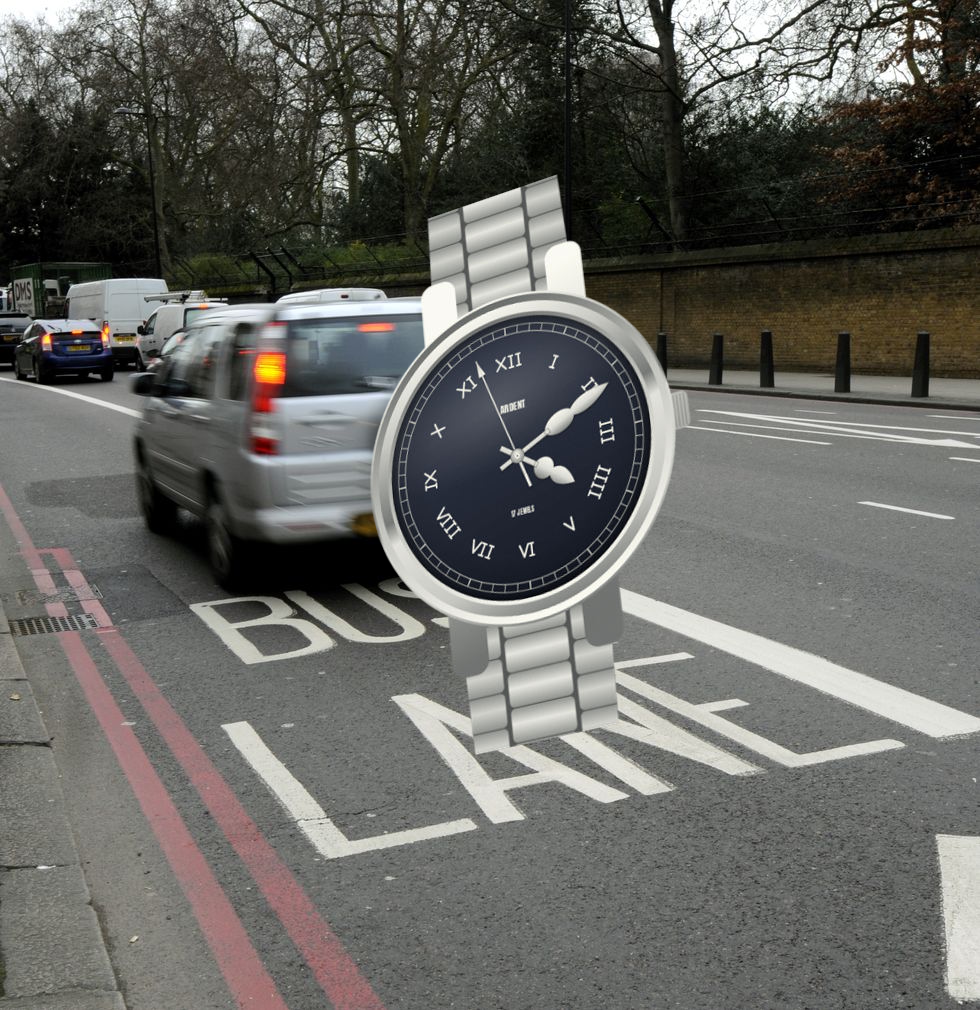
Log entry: 4:10:57
